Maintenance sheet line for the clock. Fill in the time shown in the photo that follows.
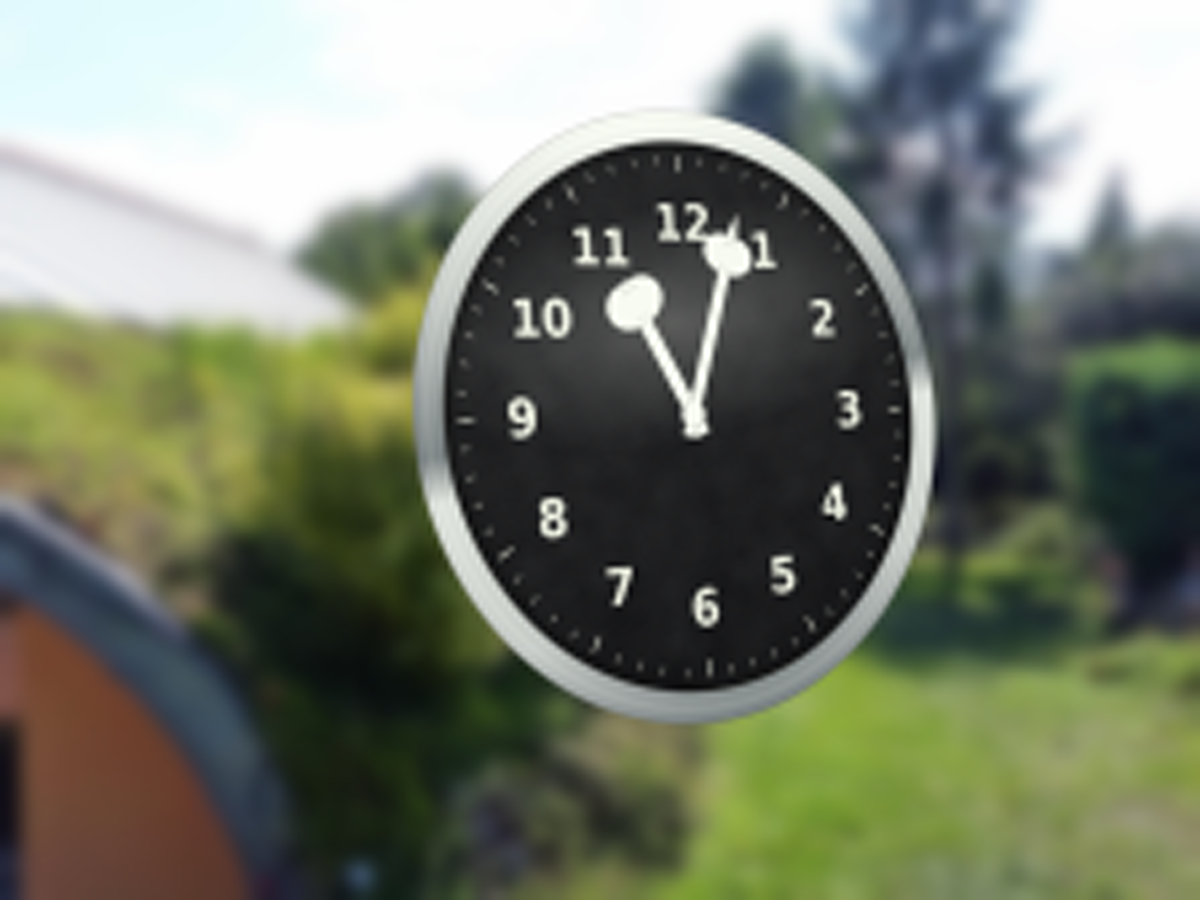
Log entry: 11:03
